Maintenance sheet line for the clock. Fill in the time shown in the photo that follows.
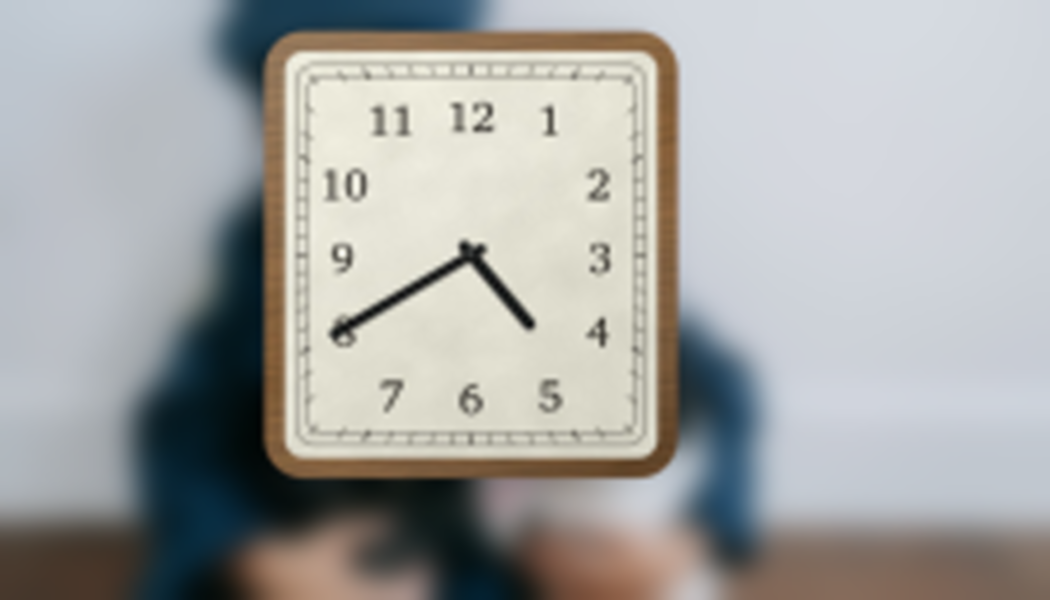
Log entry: 4:40
